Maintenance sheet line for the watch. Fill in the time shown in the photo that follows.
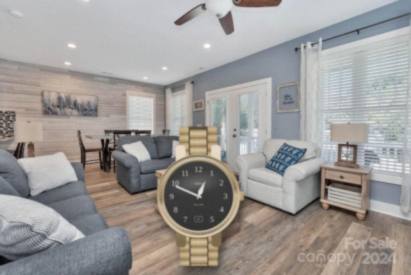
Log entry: 12:49
